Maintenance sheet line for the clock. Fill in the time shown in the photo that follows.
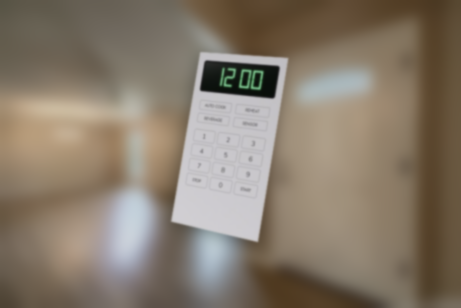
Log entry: 12:00
